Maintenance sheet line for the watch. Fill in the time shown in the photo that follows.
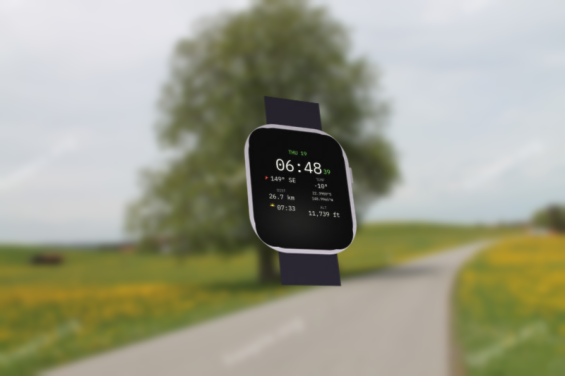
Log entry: 6:48
